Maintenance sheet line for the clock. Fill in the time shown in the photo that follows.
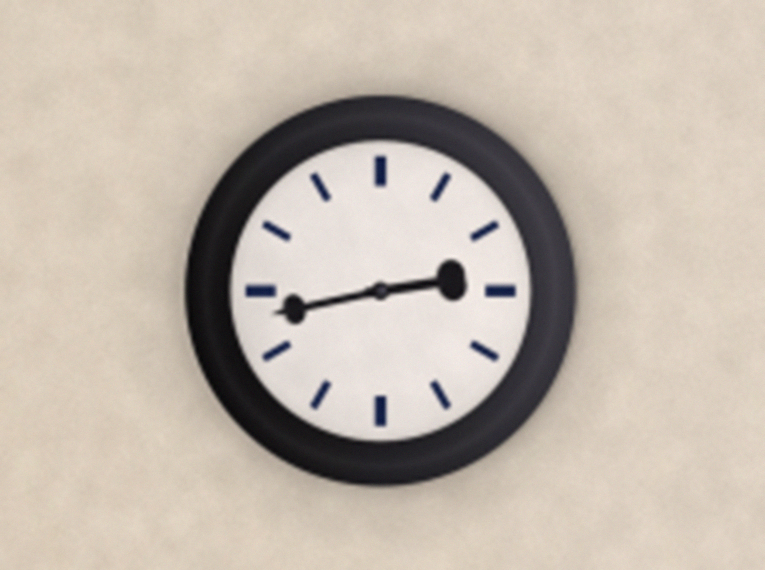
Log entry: 2:43
